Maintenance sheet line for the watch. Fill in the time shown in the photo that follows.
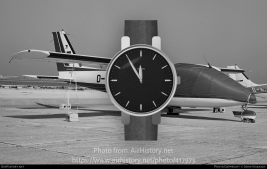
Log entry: 11:55
